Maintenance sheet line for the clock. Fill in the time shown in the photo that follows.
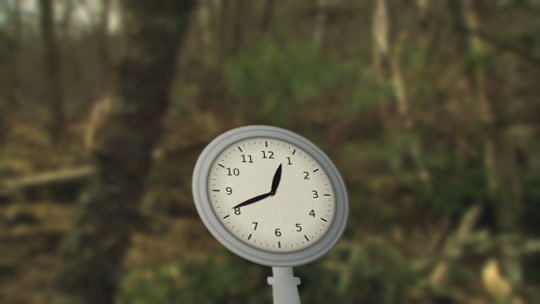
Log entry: 12:41
